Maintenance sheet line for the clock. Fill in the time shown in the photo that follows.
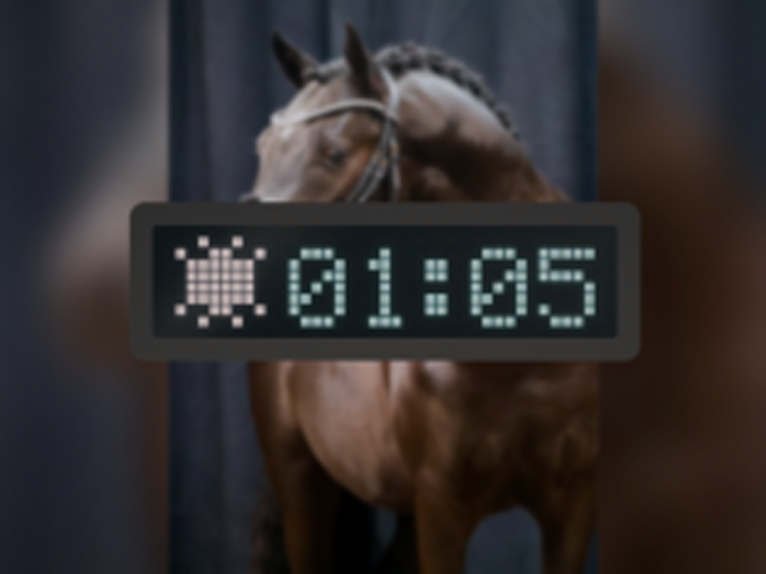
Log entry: 1:05
